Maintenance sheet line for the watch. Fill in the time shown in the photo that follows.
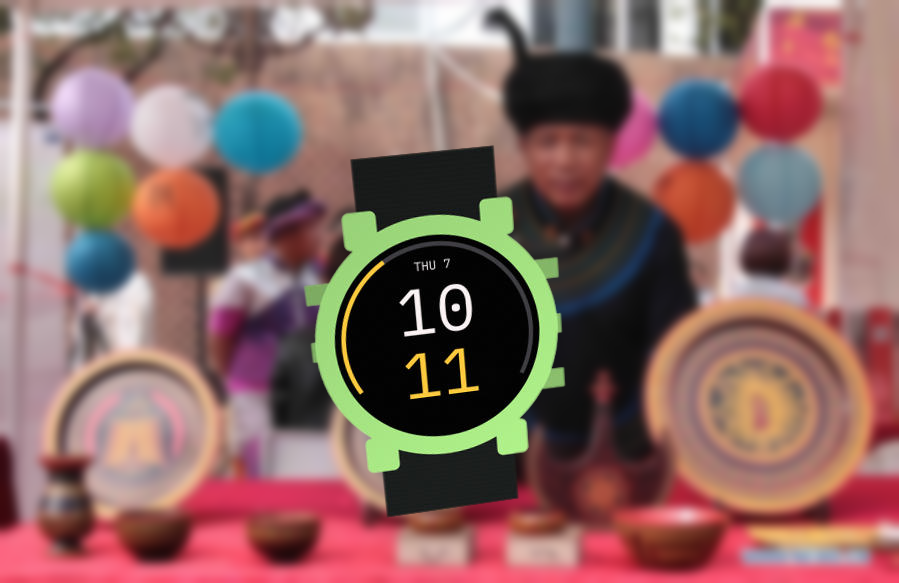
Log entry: 10:11
